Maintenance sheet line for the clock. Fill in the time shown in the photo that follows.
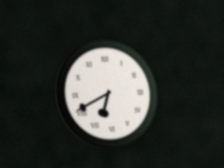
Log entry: 6:41
